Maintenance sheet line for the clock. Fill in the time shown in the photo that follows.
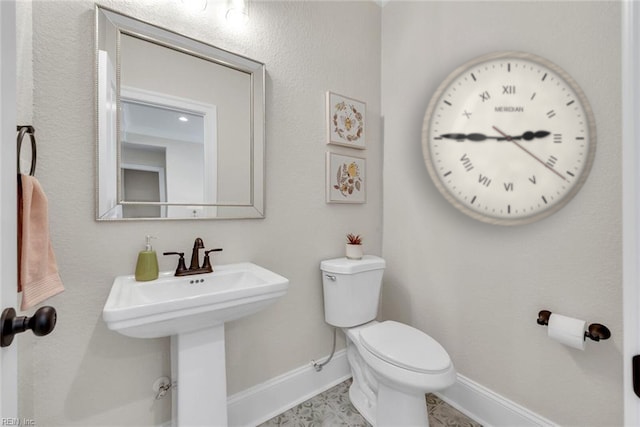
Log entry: 2:45:21
